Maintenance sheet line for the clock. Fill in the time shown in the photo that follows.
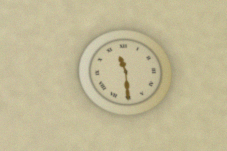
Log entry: 11:30
